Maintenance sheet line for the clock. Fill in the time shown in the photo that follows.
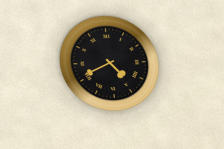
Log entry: 4:41
